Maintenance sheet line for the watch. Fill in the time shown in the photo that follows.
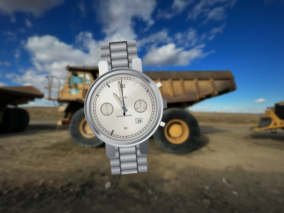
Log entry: 10:59
